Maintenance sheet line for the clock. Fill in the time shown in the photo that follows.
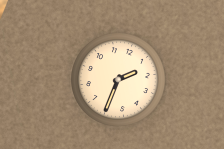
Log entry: 1:30
